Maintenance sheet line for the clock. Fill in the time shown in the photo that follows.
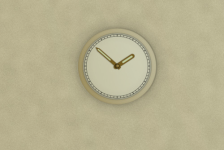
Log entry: 1:52
